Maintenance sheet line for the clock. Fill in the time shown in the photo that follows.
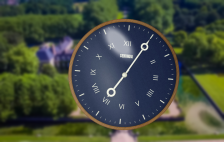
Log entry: 7:05
